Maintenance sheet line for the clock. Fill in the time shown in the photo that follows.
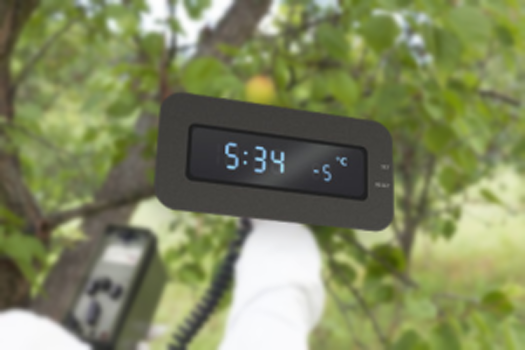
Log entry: 5:34
